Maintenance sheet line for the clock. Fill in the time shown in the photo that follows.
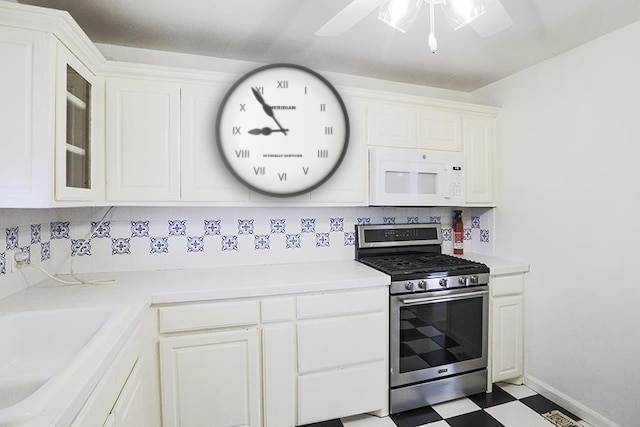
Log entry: 8:54
